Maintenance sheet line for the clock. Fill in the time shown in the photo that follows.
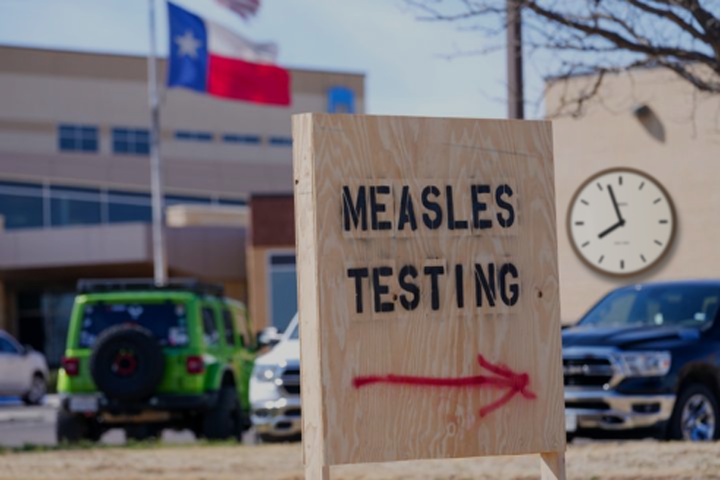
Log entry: 7:57
